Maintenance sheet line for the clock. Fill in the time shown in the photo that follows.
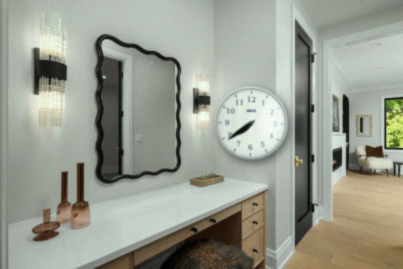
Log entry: 7:39
